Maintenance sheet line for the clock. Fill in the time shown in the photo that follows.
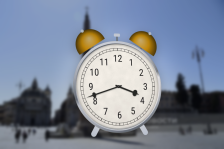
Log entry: 3:42
